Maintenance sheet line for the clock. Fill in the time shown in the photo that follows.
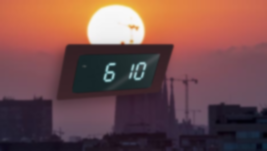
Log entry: 6:10
